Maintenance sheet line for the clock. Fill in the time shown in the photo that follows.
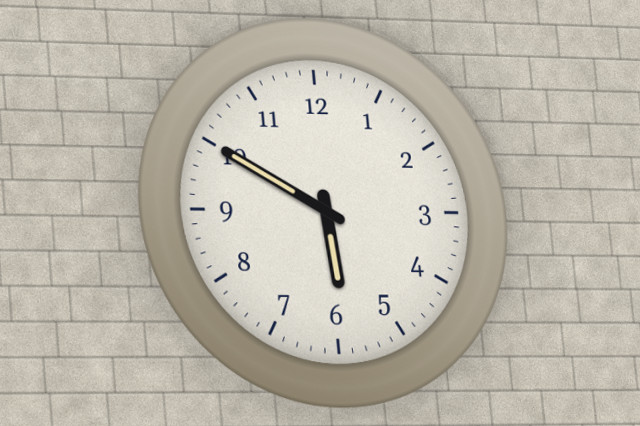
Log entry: 5:50
